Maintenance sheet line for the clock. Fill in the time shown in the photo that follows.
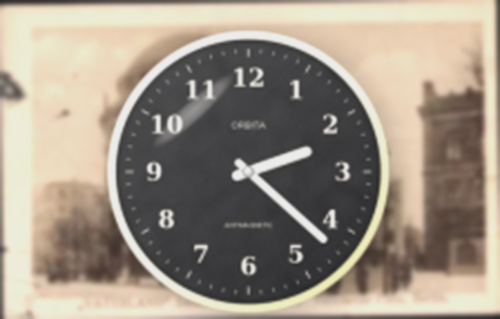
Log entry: 2:22
